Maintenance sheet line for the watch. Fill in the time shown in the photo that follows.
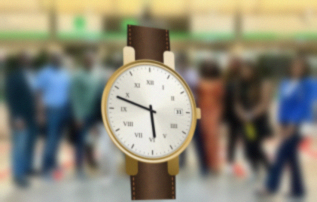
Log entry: 5:48
